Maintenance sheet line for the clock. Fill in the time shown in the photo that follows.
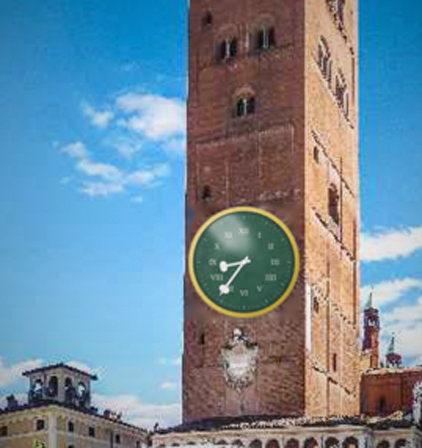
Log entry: 8:36
